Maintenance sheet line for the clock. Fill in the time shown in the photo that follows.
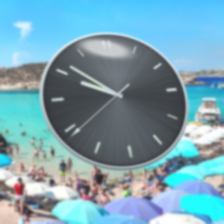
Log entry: 9:51:39
